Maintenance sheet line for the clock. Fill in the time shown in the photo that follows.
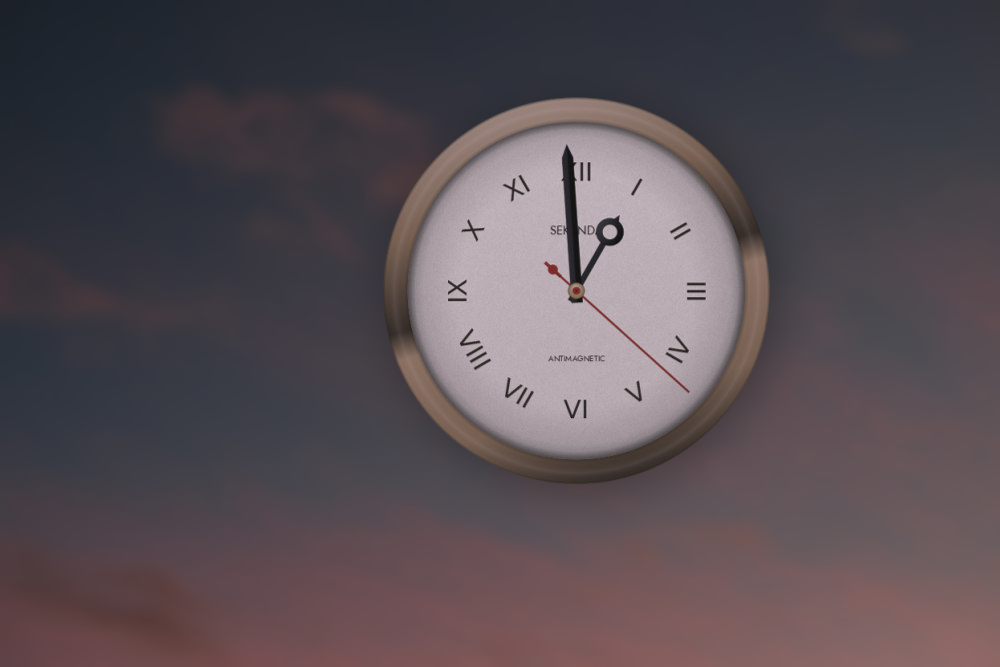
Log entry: 12:59:22
